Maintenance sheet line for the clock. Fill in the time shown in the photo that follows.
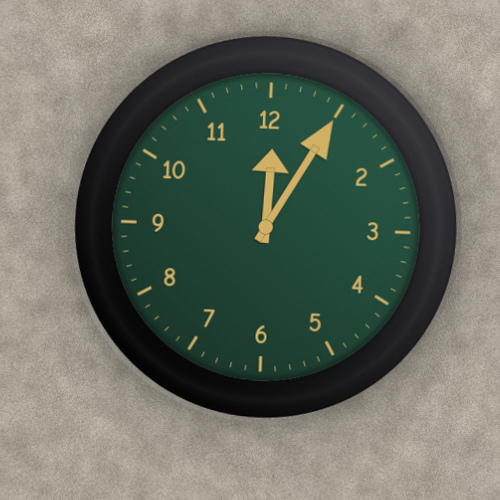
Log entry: 12:05
